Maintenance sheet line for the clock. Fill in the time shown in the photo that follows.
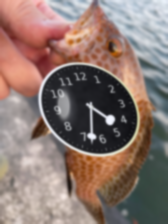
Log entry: 4:33
